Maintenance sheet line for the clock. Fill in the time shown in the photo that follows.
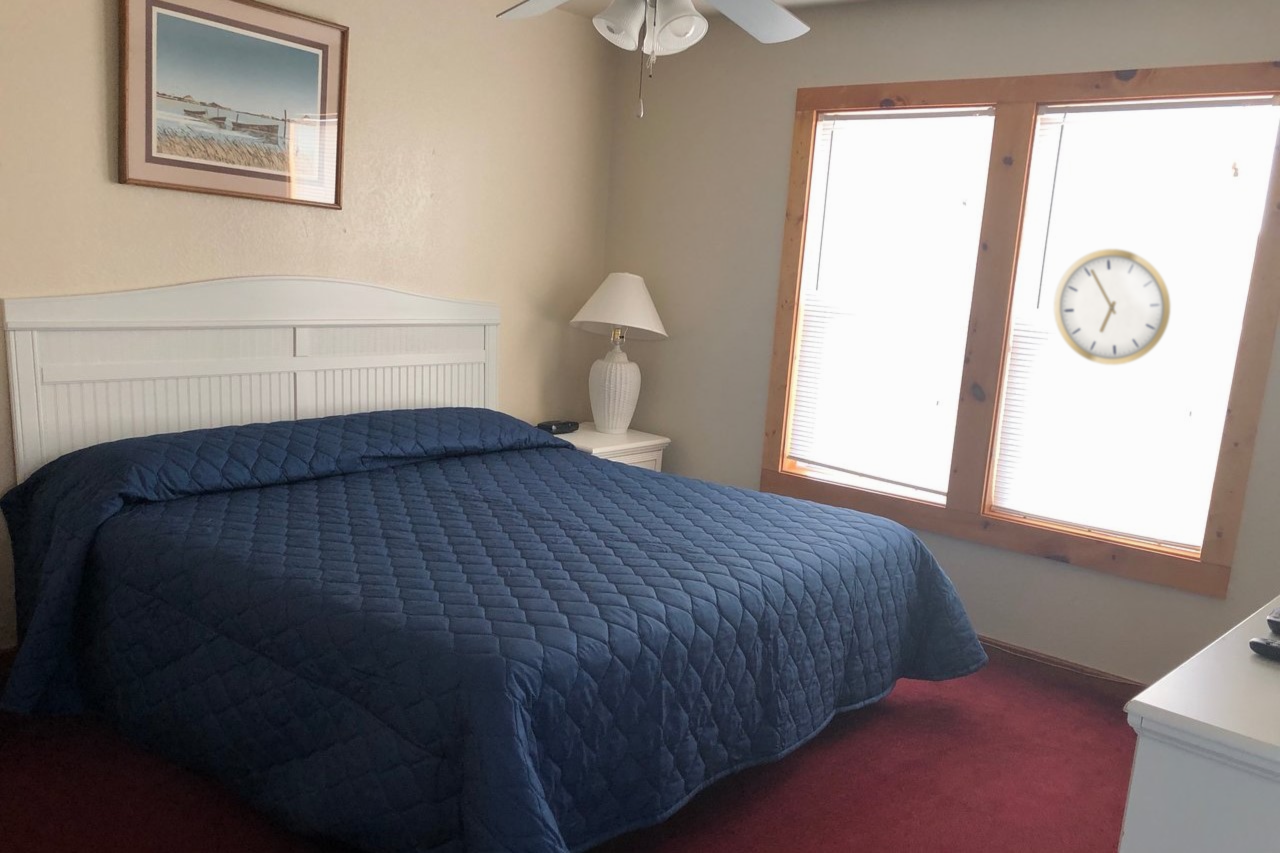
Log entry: 6:56
